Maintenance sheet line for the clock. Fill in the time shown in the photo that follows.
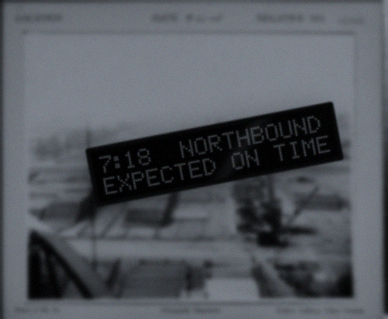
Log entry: 7:18
